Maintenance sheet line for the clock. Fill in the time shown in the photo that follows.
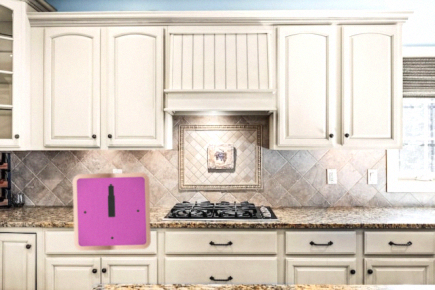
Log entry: 12:00
